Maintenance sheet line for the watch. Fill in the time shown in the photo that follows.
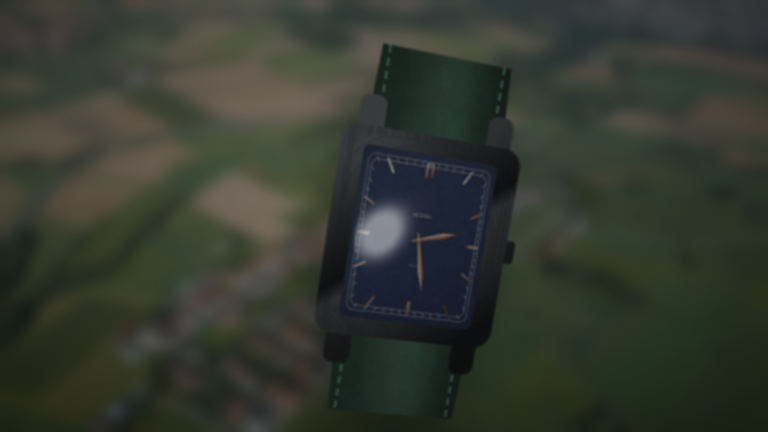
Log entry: 2:28
